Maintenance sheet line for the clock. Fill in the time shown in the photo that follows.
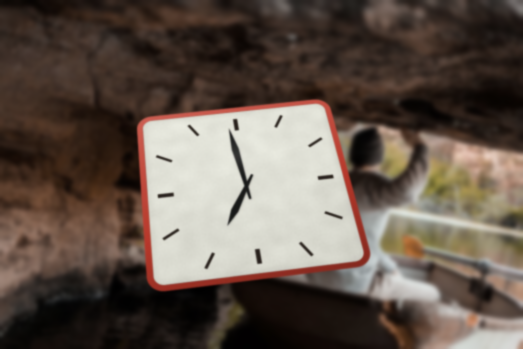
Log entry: 6:59
